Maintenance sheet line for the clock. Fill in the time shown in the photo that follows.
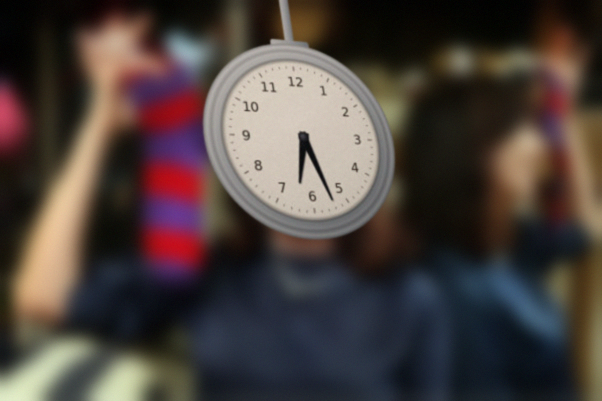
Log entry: 6:27
